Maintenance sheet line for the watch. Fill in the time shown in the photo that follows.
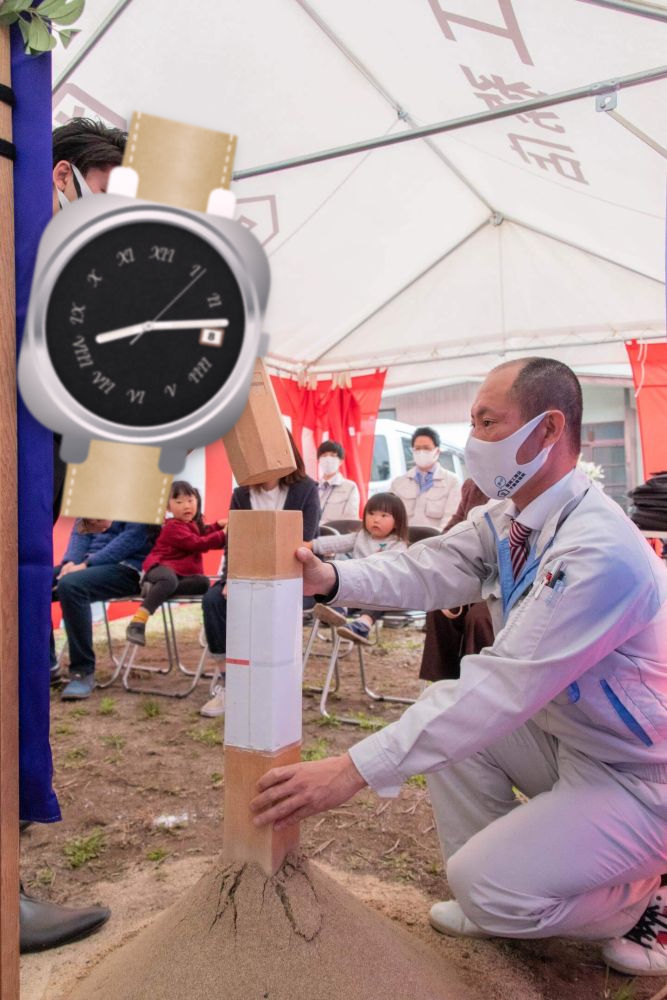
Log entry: 8:13:06
